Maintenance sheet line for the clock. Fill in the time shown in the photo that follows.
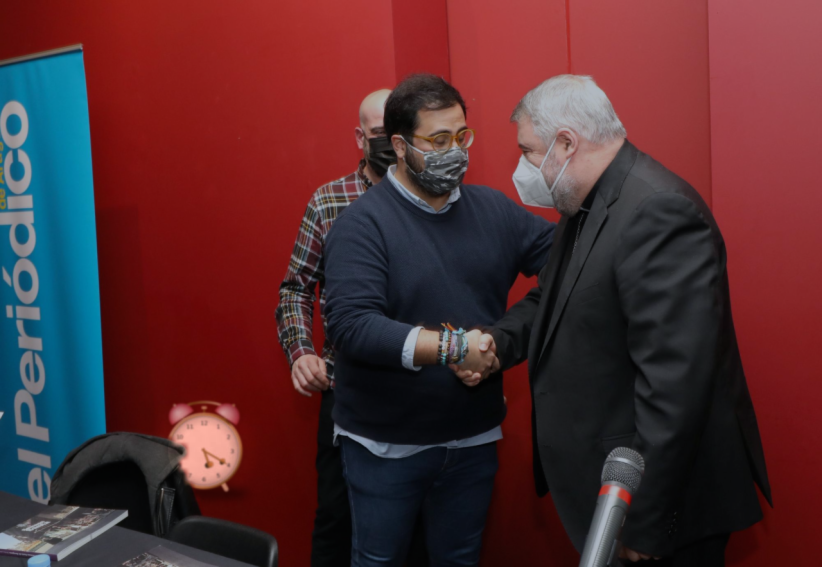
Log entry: 5:20
